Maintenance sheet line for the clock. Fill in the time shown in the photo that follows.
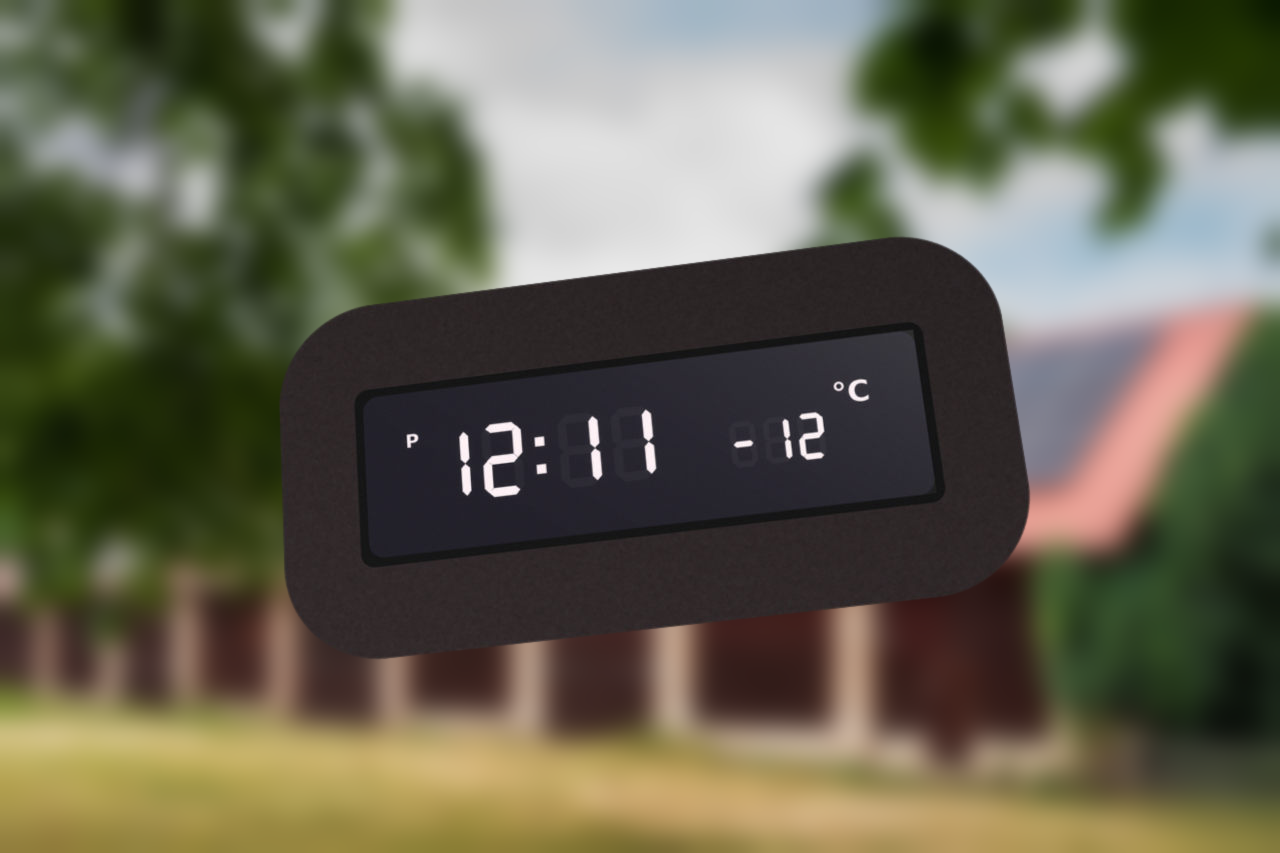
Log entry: 12:11
